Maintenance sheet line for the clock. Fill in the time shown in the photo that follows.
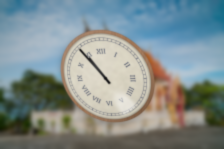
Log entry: 10:54
